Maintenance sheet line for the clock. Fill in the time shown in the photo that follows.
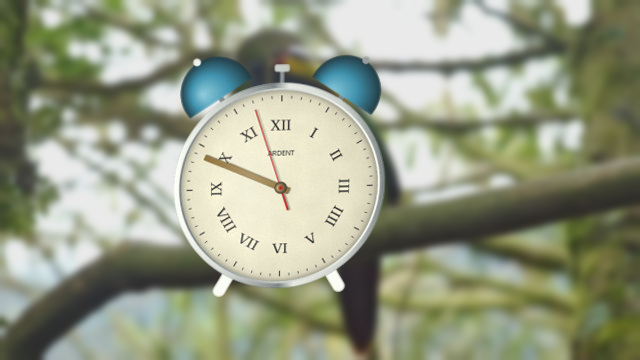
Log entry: 9:48:57
